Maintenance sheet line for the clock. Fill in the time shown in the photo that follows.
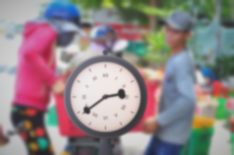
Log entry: 2:39
